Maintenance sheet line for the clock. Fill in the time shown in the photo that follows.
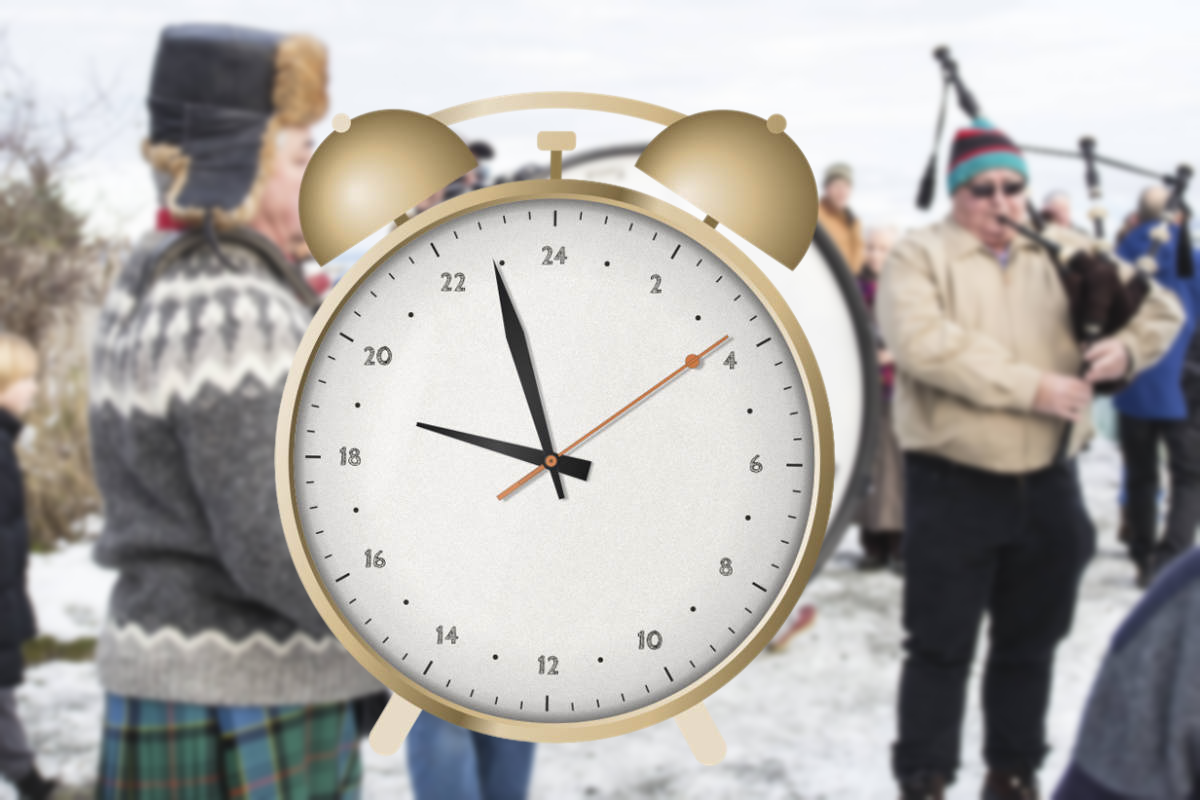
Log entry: 18:57:09
